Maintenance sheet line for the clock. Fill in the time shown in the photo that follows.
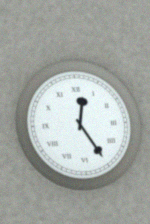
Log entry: 12:25
